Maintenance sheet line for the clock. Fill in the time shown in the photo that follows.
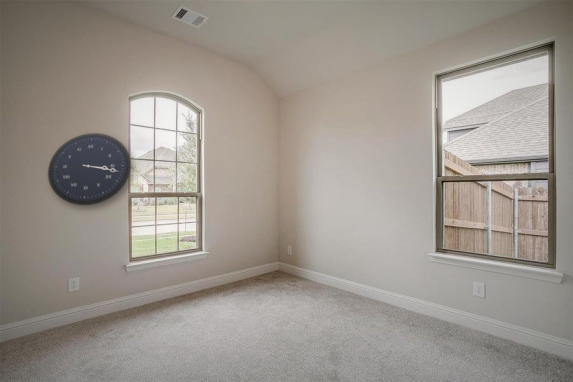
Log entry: 3:17
